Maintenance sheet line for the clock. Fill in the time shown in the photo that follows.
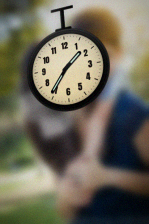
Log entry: 1:36
